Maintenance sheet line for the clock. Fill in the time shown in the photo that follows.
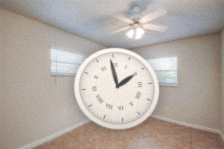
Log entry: 1:59
